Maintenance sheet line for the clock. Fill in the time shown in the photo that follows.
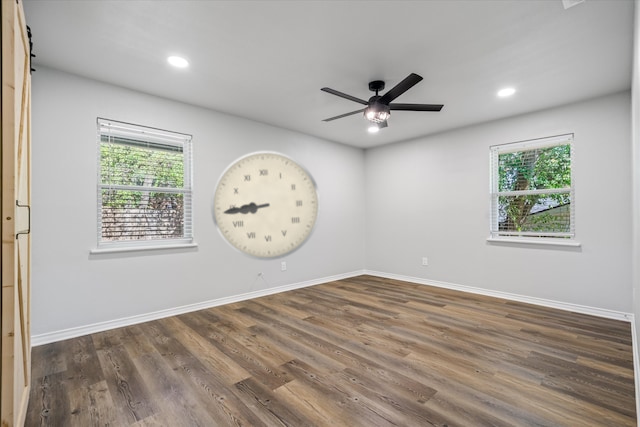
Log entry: 8:44
